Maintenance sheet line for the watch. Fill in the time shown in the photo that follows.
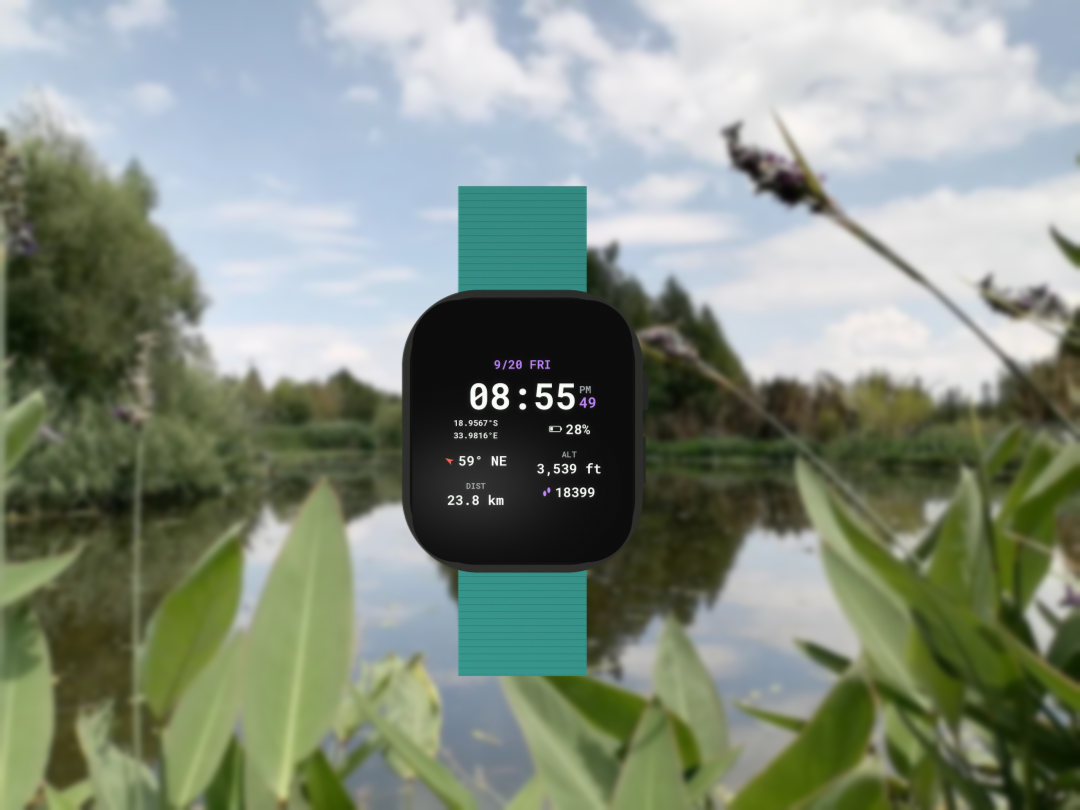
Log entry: 8:55:49
